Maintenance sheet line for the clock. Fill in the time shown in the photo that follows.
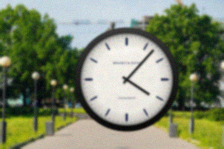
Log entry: 4:07
